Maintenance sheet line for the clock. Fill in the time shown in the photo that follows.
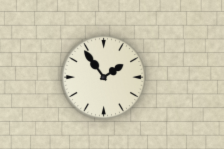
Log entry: 1:54
